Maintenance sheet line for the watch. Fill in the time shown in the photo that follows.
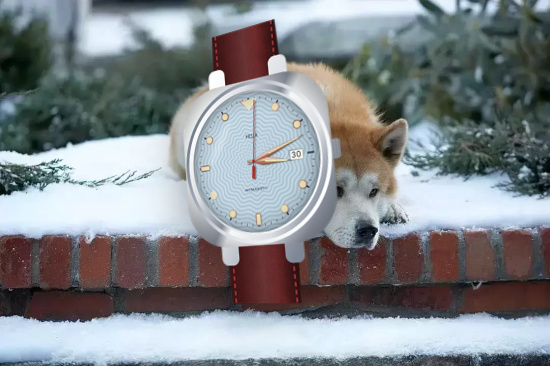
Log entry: 3:12:01
